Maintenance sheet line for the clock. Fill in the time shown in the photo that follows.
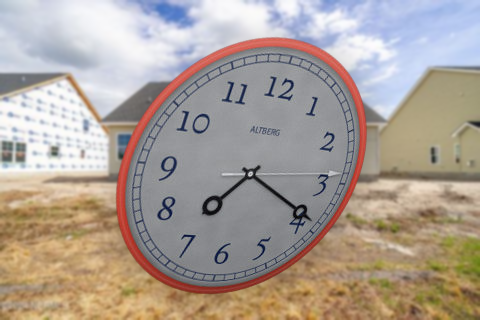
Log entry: 7:19:14
